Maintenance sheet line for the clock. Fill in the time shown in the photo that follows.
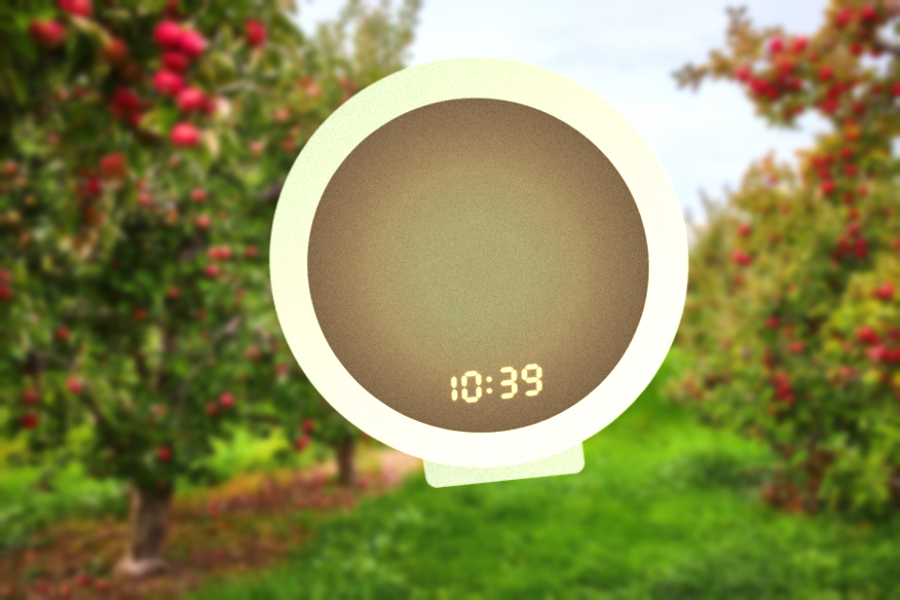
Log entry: 10:39
